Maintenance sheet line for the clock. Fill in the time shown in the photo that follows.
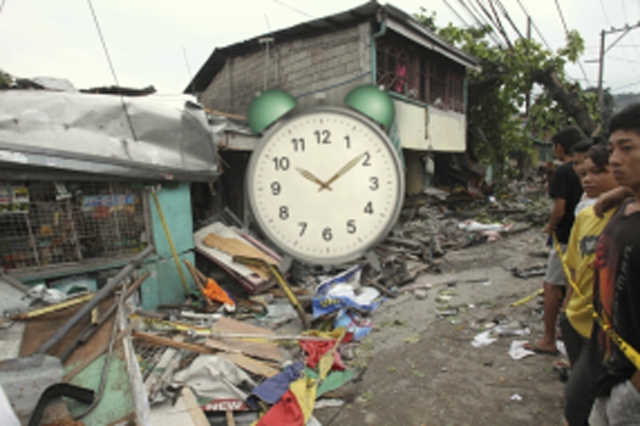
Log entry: 10:09
